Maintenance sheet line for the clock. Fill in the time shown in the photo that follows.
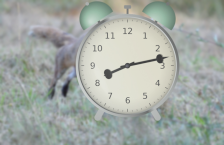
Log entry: 8:13
